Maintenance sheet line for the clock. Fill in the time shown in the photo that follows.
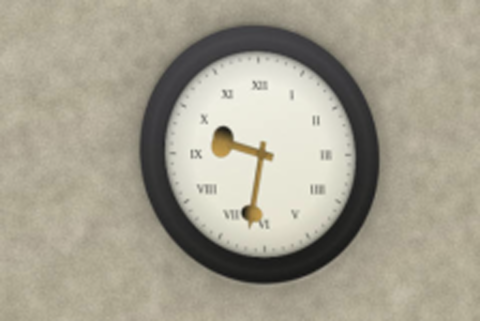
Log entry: 9:32
